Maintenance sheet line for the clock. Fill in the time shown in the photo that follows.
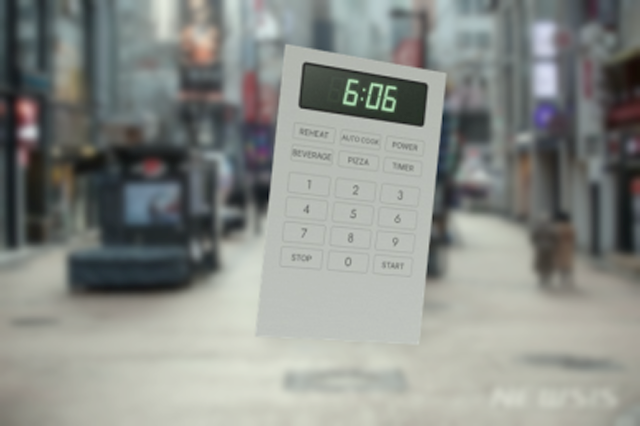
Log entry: 6:06
